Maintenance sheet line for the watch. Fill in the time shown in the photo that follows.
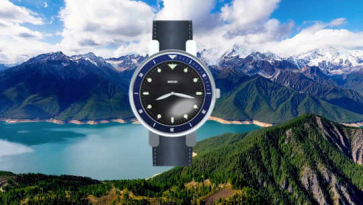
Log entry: 8:17
